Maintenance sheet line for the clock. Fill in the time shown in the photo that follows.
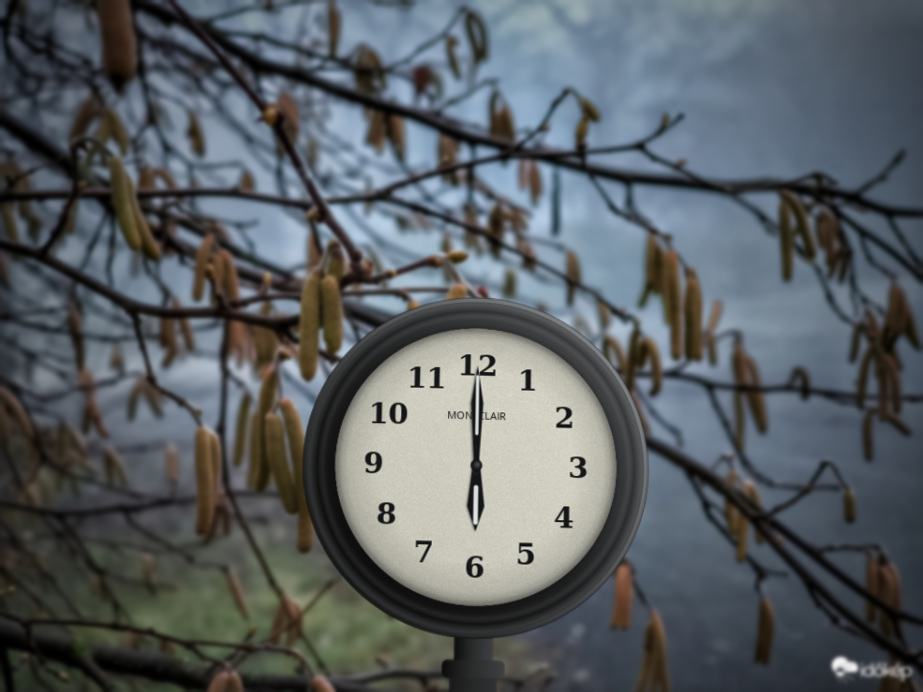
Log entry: 6:00
